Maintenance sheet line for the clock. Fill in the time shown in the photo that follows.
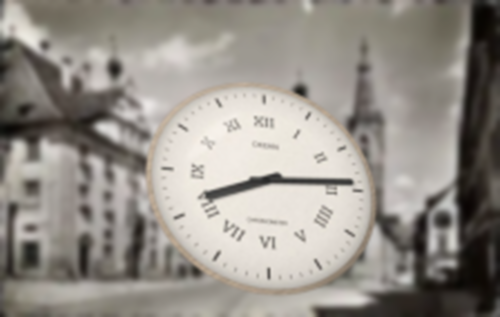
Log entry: 8:14
